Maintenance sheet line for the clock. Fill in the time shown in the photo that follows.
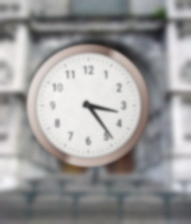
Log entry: 3:24
